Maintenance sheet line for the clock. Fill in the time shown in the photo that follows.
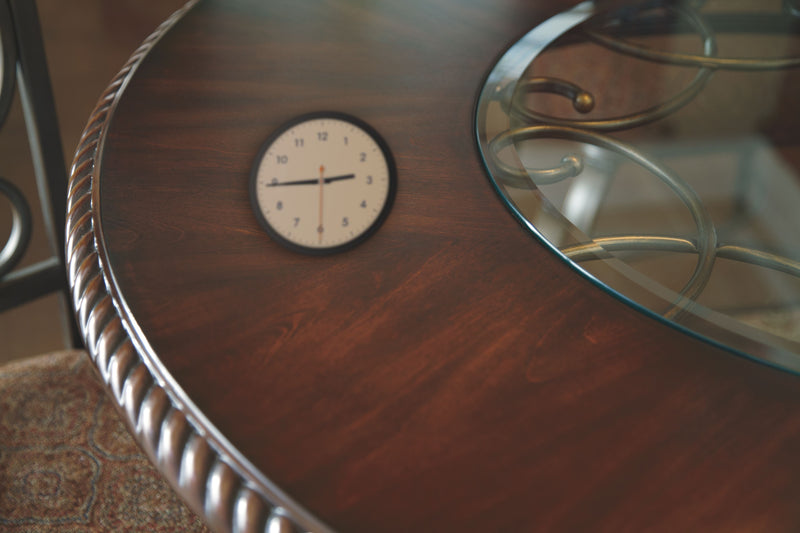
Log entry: 2:44:30
